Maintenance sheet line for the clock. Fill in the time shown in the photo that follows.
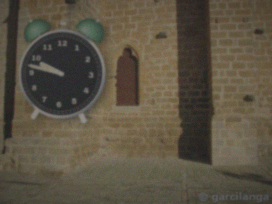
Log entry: 9:47
